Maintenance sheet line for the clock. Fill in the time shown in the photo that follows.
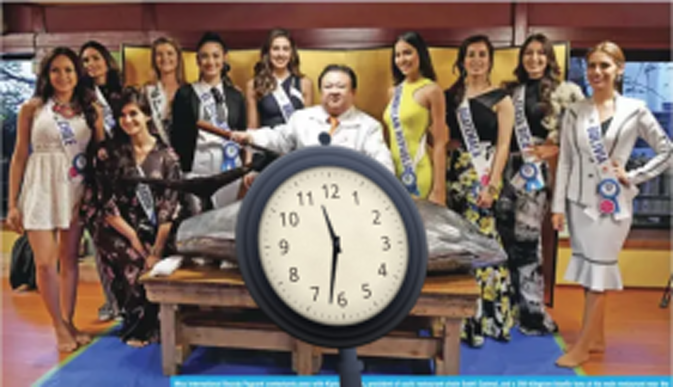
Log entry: 11:32
